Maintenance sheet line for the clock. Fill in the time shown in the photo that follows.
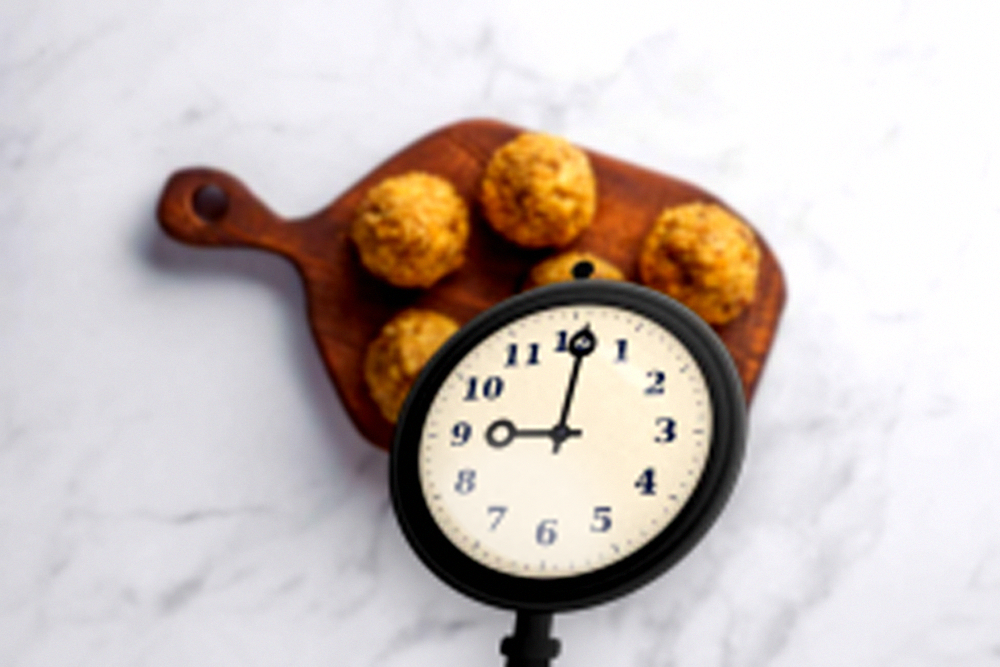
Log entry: 9:01
